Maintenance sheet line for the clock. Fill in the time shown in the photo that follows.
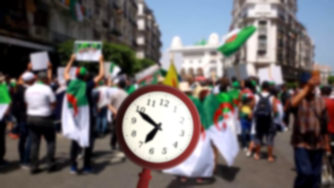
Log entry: 6:49
